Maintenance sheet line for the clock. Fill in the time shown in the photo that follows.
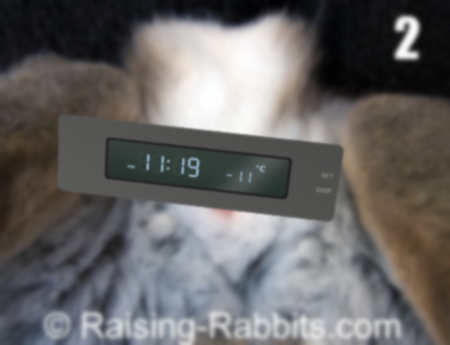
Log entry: 11:19
